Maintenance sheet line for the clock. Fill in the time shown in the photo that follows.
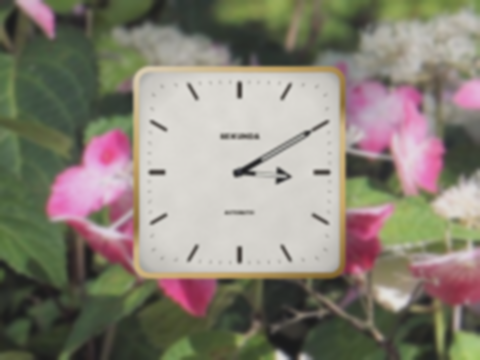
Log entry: 3:10
